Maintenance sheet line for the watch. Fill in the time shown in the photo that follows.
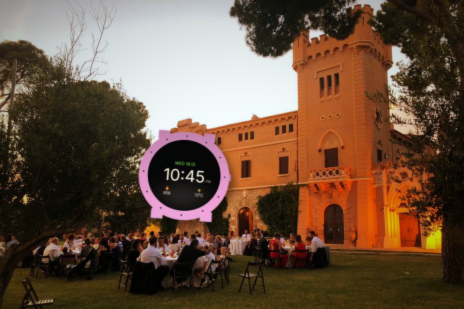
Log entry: 10:45
